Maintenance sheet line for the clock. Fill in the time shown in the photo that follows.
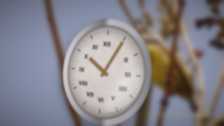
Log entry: 10:05
